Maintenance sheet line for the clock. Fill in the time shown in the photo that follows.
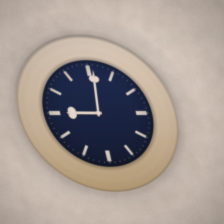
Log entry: 9:01
